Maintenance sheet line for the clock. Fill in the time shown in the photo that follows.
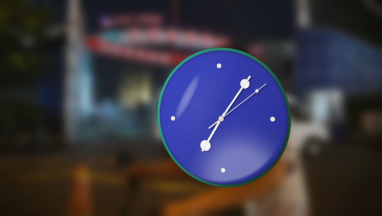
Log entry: 7:06:09
